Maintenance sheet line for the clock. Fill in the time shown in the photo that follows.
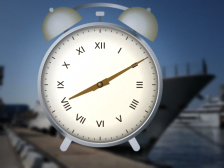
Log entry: 8:10
